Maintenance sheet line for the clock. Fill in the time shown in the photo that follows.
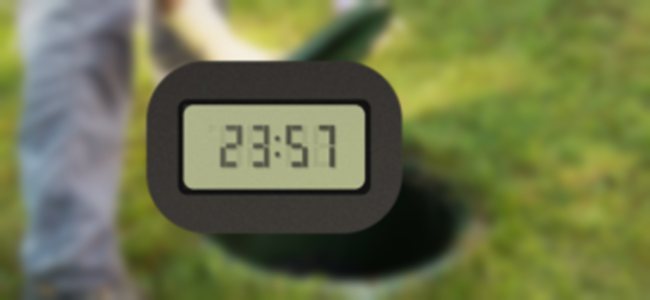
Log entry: 23:57
